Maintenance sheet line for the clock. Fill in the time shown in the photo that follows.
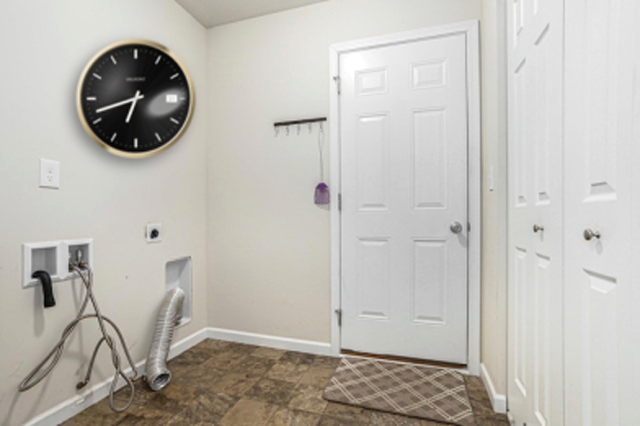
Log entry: 6:42
